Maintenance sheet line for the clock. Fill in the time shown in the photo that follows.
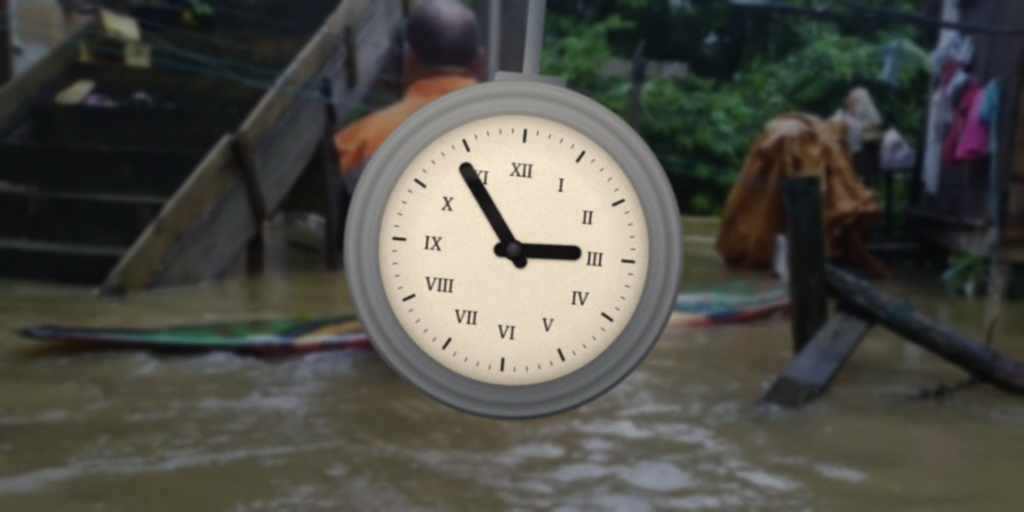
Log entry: 2:54
